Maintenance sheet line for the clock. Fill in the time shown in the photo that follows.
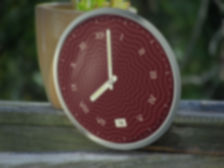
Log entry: 8:02
